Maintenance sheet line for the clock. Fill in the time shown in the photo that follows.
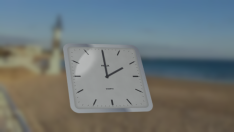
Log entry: 2:00
